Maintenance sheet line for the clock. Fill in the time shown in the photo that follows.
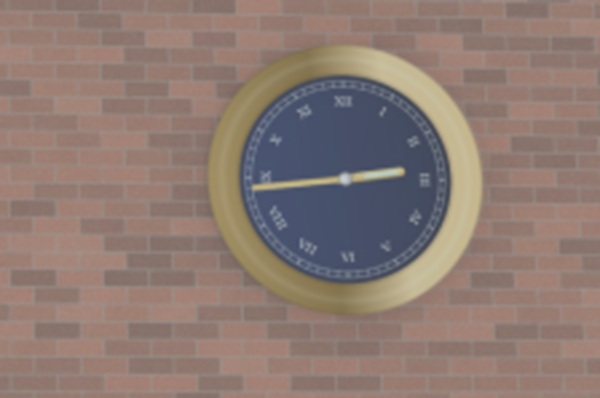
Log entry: 2:44
